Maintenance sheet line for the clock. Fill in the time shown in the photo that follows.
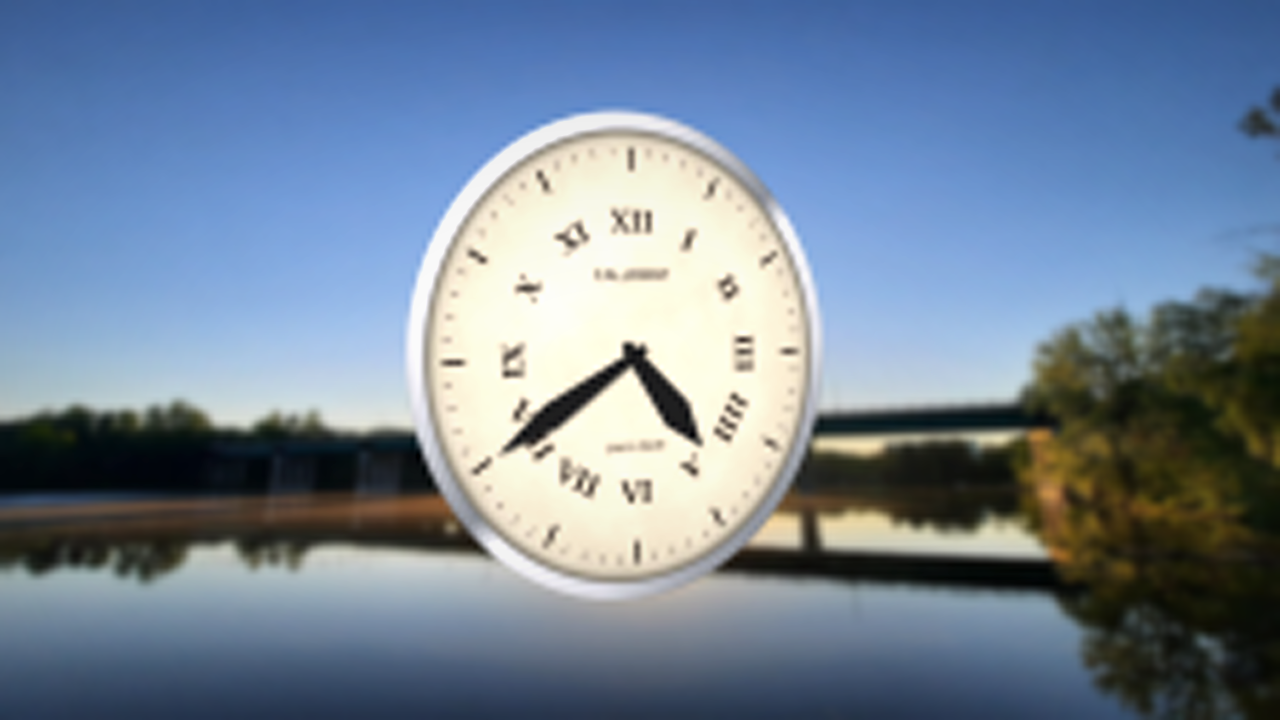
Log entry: 4:40
